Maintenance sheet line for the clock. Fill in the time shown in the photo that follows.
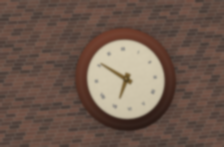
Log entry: 6:51
